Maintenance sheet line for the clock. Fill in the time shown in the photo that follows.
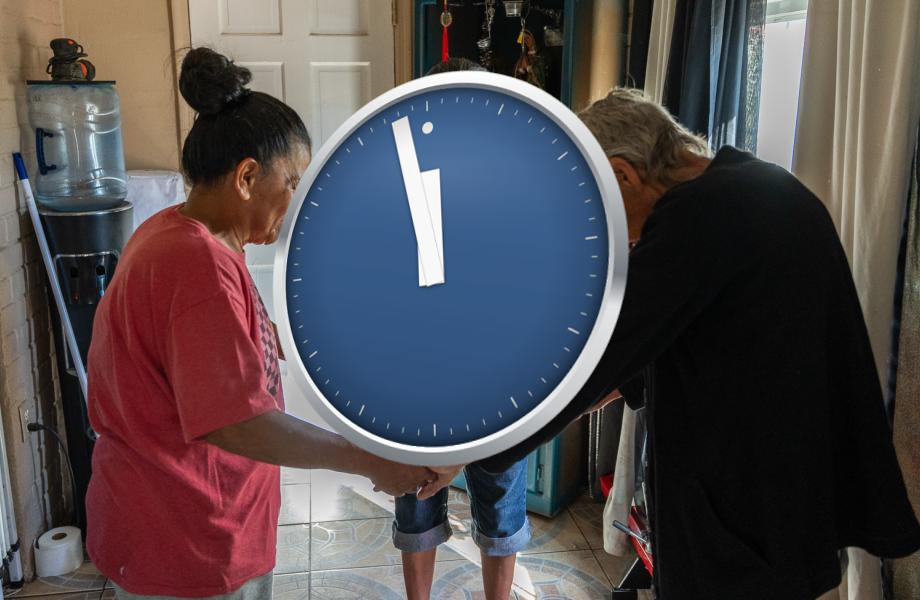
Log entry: 11:58
